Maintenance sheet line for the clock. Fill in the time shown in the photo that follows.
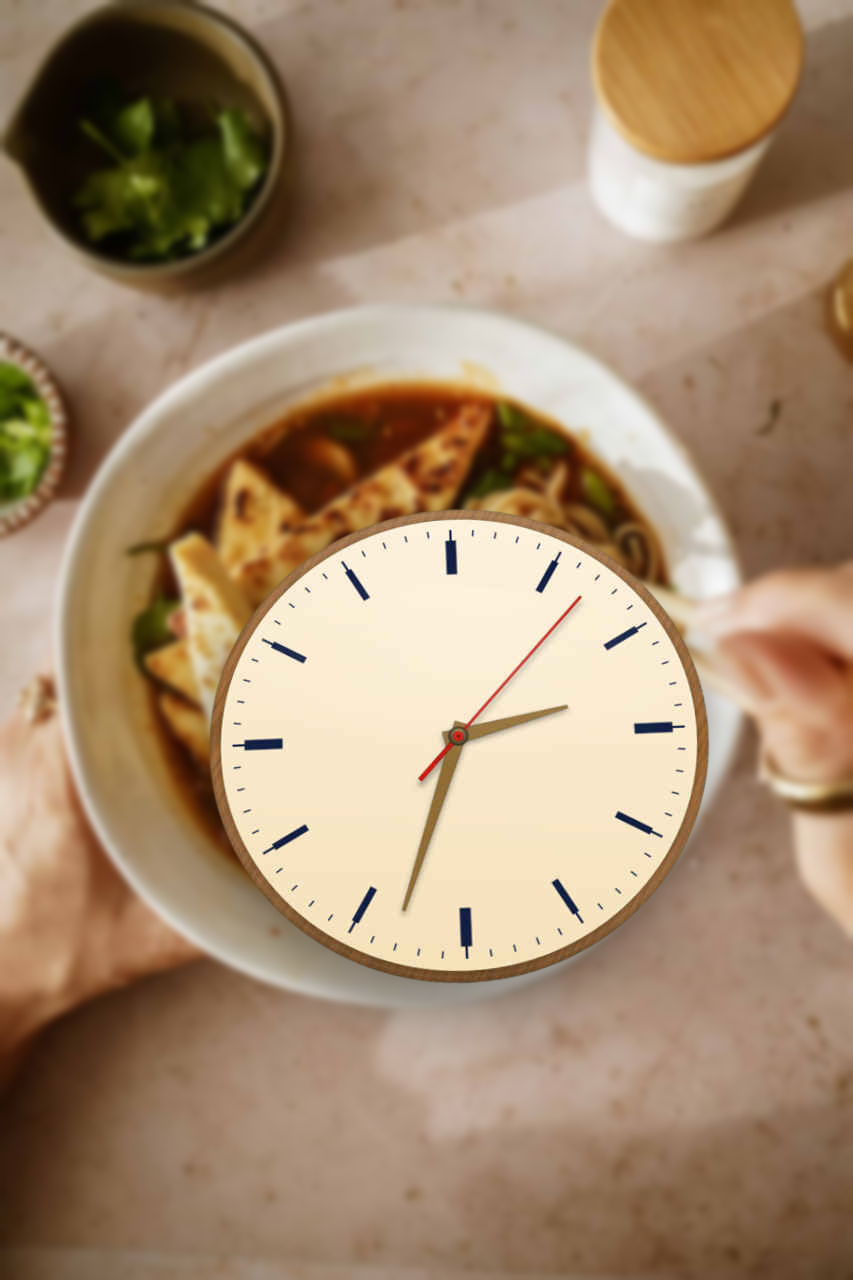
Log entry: 2:33:07
